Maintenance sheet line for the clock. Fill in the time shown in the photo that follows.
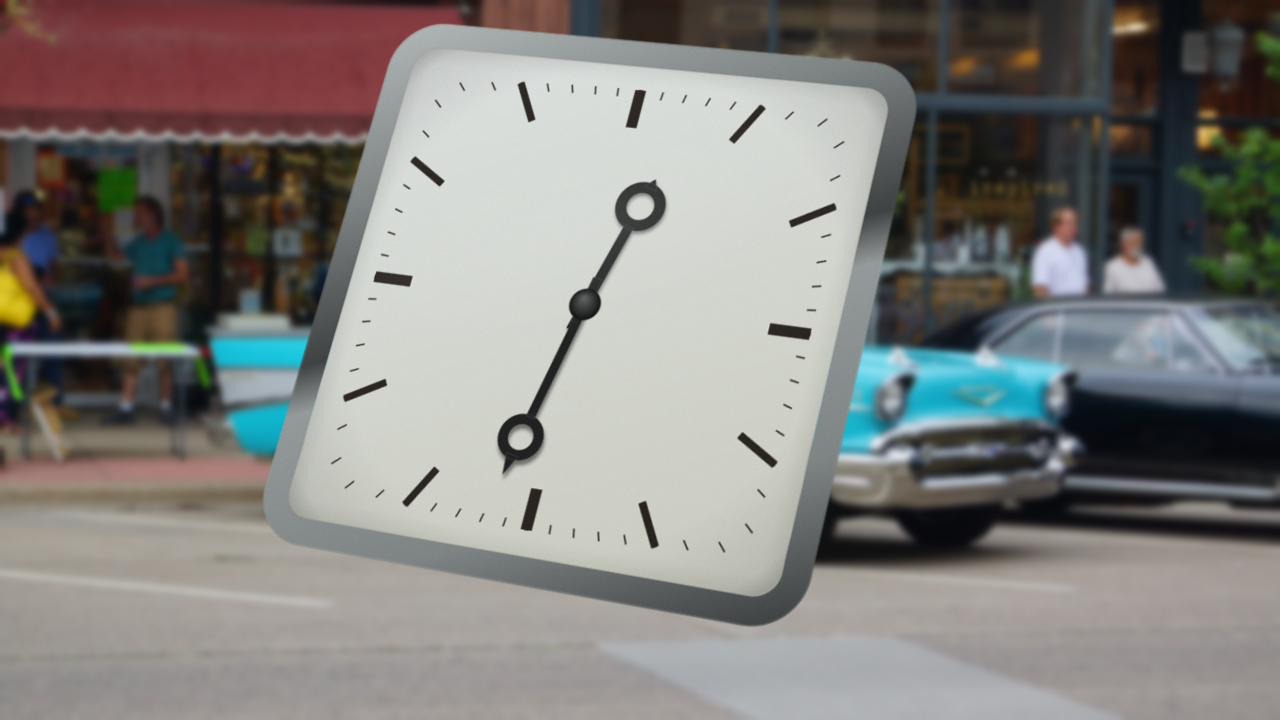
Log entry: 12:32
